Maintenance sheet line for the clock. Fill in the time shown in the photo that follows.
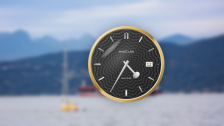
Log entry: 4:35
